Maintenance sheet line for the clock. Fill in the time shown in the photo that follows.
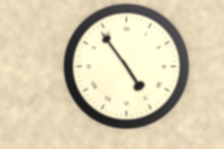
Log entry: 4:54
